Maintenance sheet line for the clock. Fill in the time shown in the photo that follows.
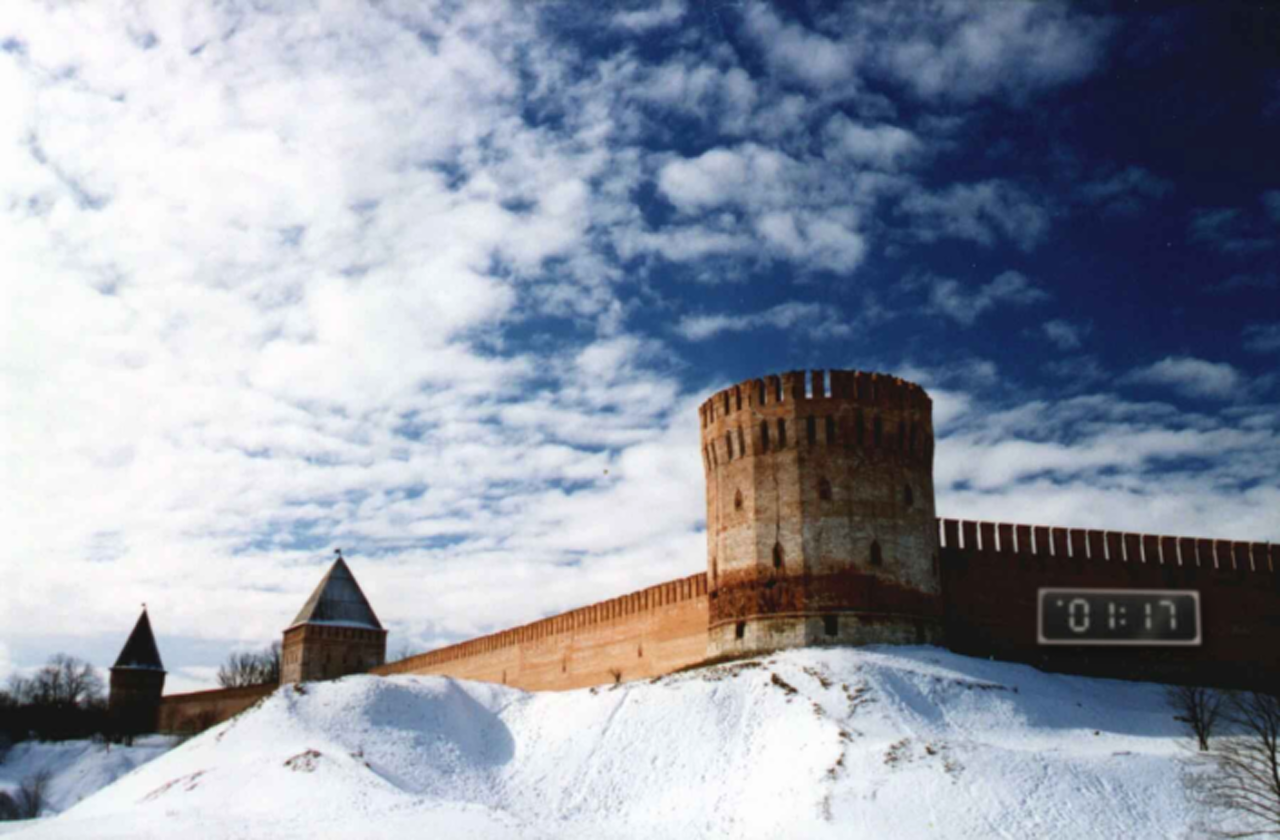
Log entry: 1:17
